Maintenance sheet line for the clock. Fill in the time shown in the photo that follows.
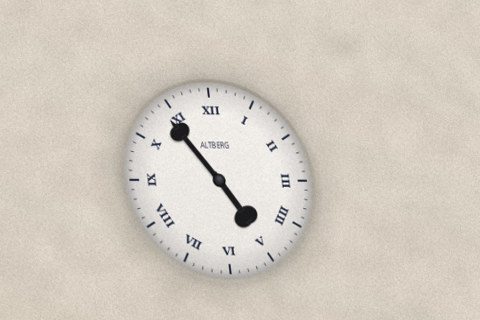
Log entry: 4:54
